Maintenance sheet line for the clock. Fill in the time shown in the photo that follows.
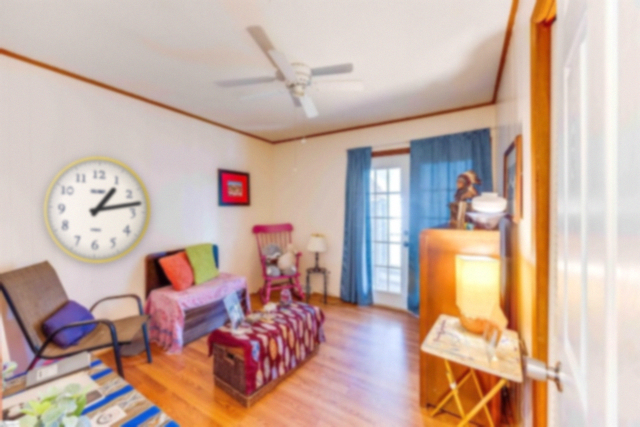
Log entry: 1:13
